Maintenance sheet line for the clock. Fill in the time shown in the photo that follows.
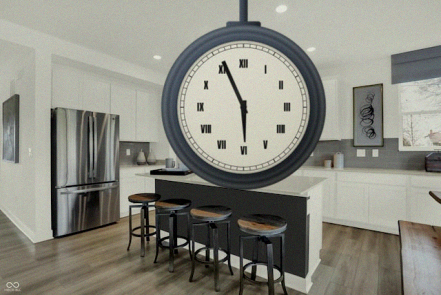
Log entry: 5:56
